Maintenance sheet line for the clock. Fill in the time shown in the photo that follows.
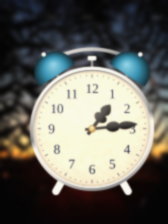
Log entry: 1:14
